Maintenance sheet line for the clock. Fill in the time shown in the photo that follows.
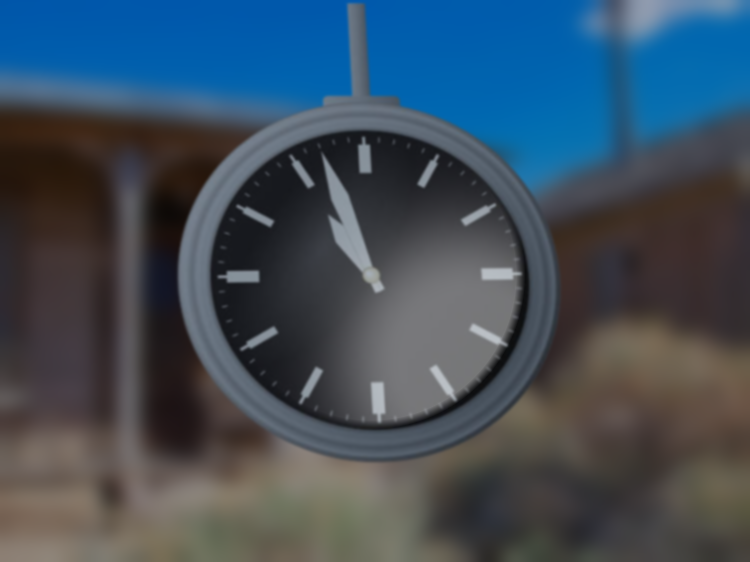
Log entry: 10:57
